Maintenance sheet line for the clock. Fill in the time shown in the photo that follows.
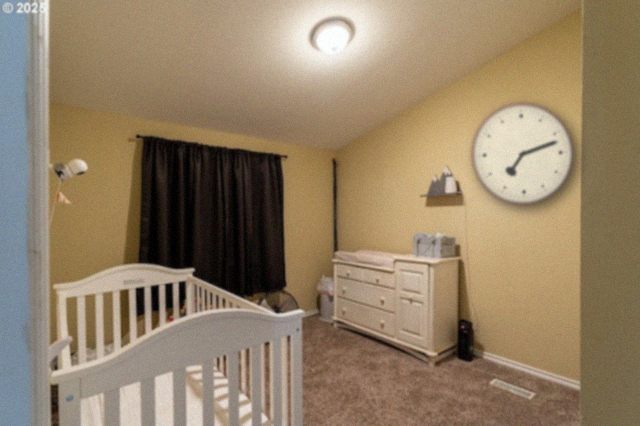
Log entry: 7:12
